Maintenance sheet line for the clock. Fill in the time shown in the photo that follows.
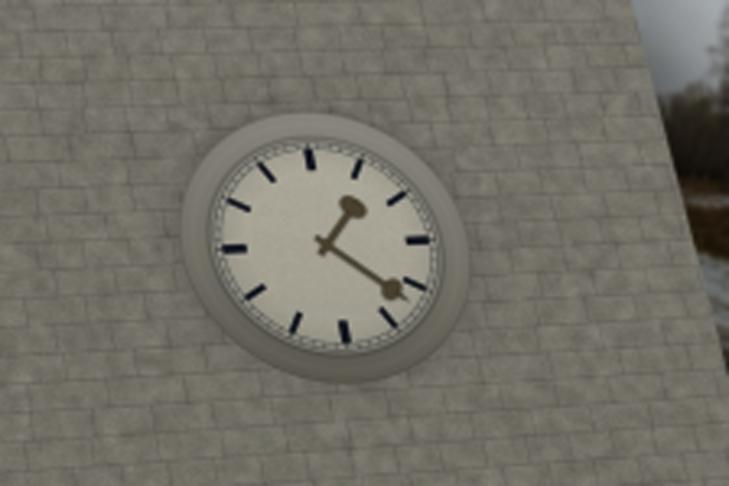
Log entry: 1:22
